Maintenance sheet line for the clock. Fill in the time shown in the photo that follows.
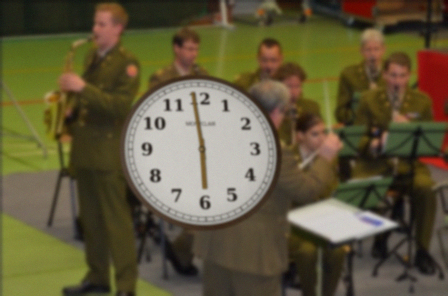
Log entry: 5:59
